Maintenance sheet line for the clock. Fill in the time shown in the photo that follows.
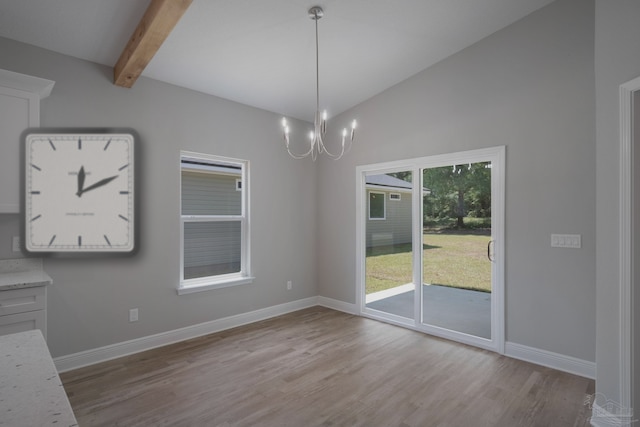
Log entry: 12:11
